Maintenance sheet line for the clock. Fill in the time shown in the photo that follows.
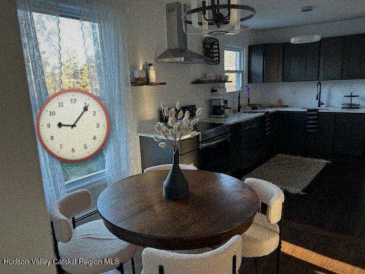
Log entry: 9:06
